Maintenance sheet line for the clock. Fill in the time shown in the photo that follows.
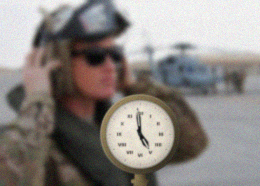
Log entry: 4:59
